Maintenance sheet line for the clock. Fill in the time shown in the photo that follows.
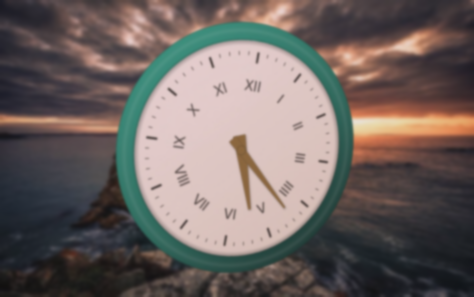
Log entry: 5:22
